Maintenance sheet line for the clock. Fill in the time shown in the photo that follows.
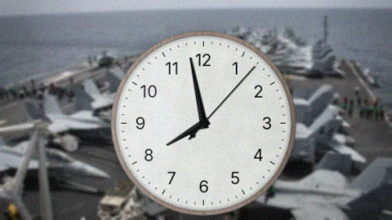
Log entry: 7:58:07
